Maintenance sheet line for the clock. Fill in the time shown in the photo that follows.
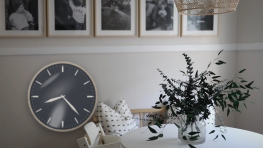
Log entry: 8:23
